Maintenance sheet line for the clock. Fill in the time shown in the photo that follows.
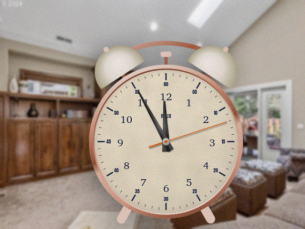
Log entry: 11:55:12
